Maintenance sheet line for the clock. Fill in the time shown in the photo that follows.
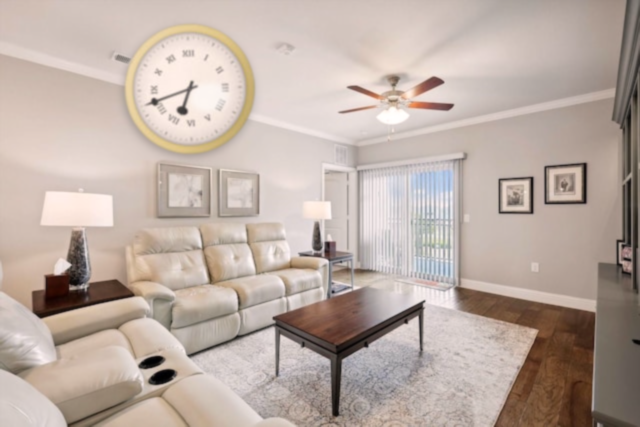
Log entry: 6:42
